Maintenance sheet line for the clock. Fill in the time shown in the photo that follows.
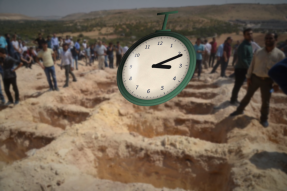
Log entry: 3:11
